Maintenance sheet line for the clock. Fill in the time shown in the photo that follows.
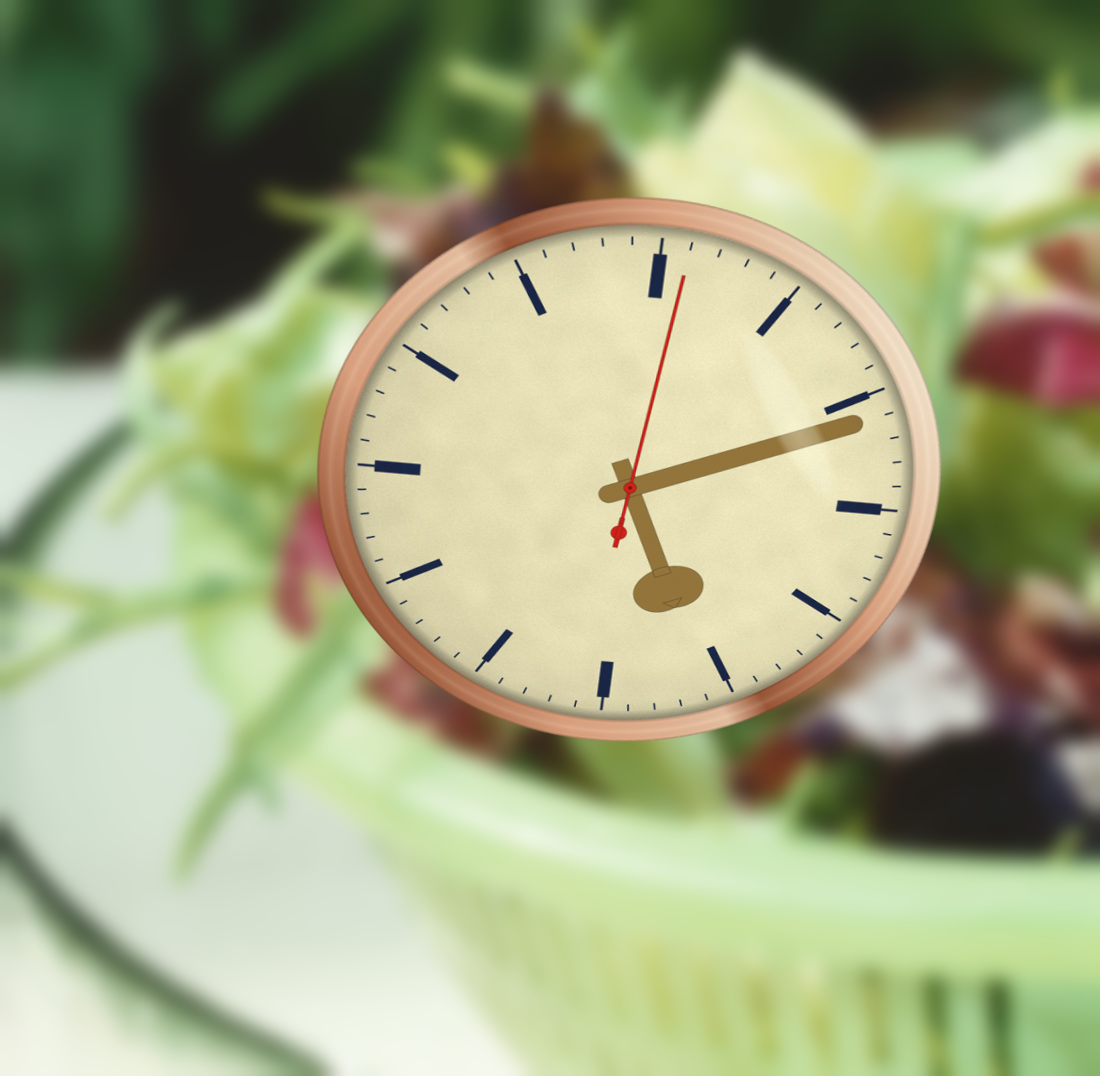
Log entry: 5:11:01
